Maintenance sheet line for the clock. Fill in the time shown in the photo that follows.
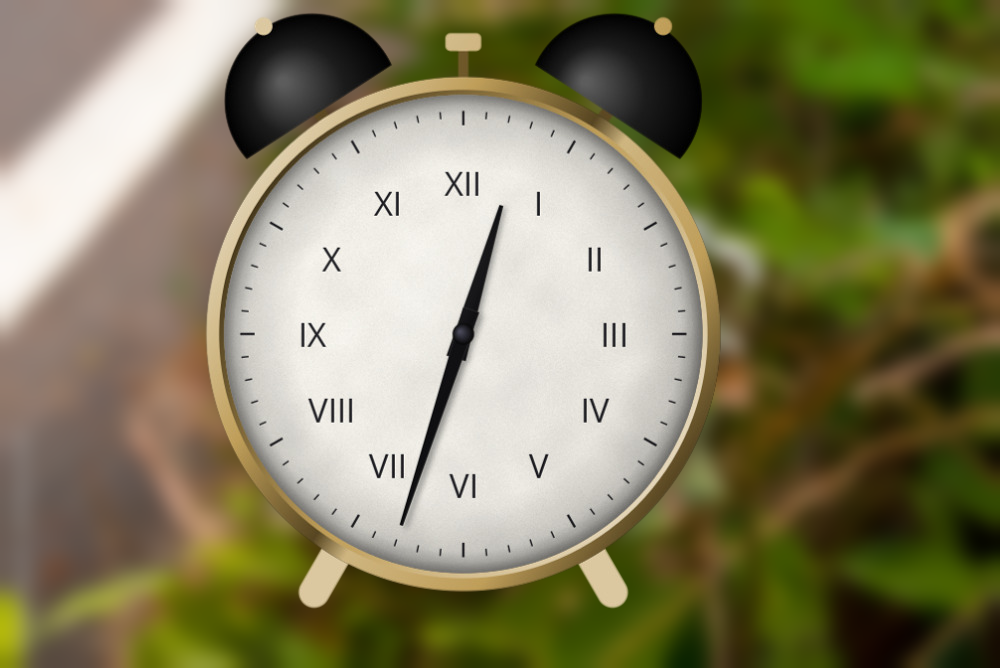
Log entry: 12:33
